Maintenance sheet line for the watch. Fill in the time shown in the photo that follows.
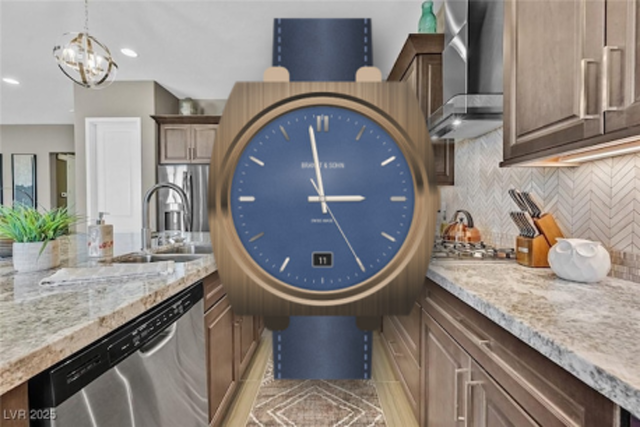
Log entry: 2:58:25
